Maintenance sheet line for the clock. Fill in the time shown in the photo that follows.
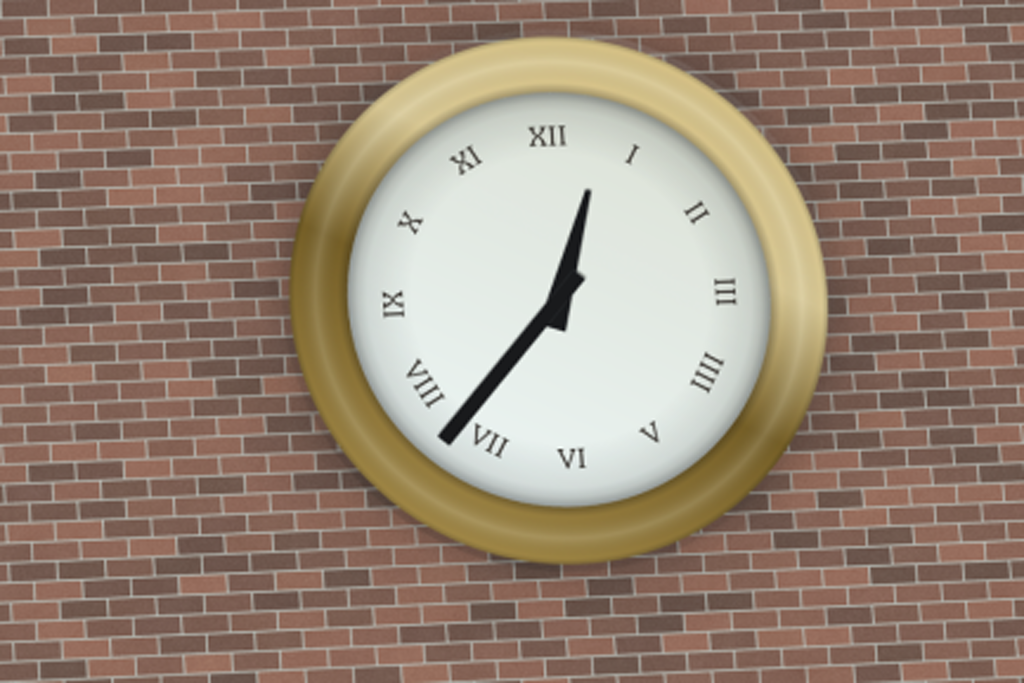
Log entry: 12:37
